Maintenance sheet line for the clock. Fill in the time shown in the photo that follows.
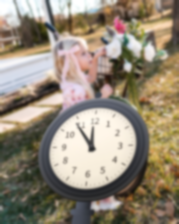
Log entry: 11:54
